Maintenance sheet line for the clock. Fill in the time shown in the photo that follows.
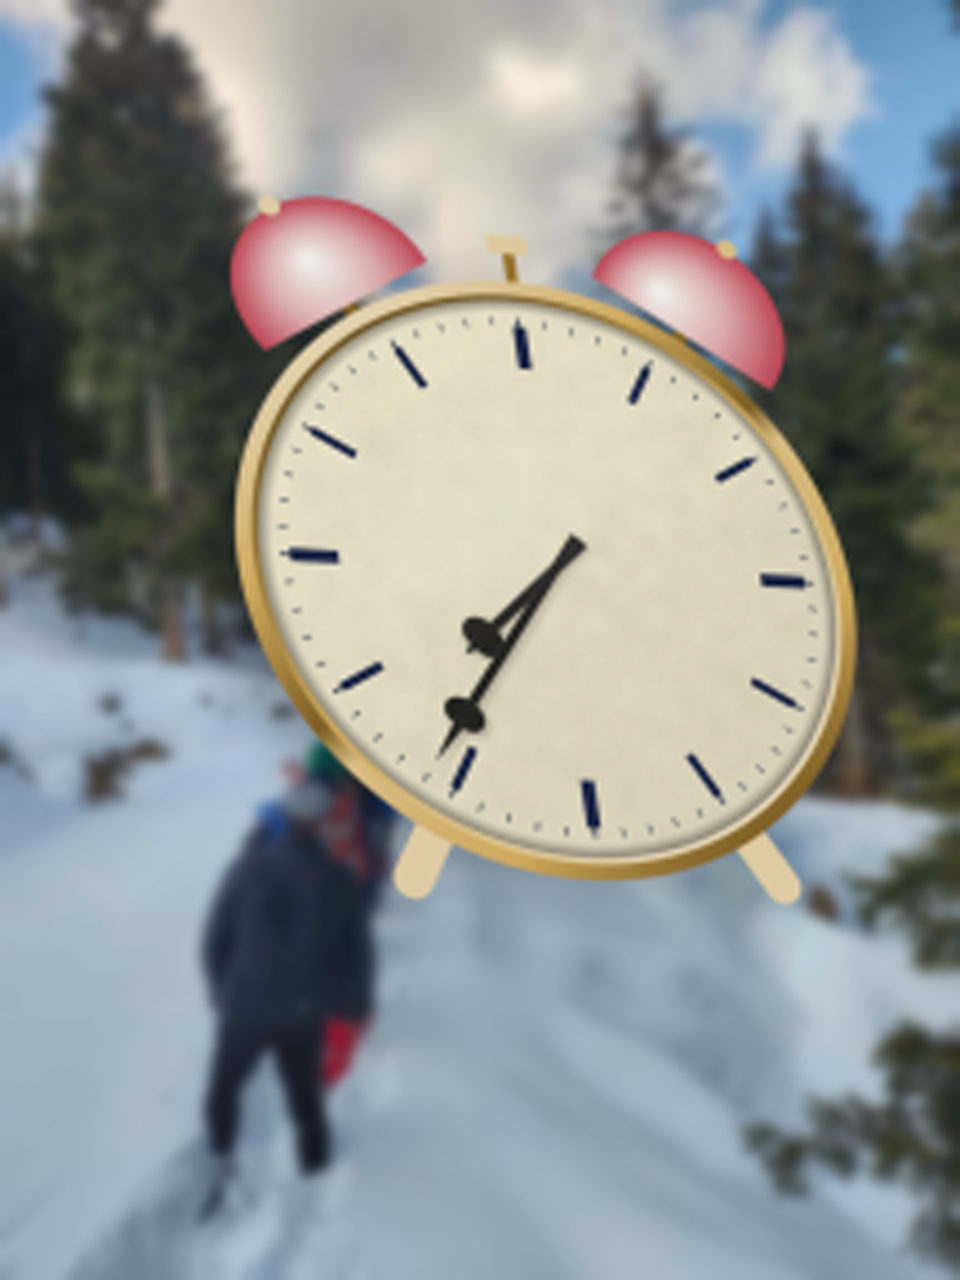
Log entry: 7:36
